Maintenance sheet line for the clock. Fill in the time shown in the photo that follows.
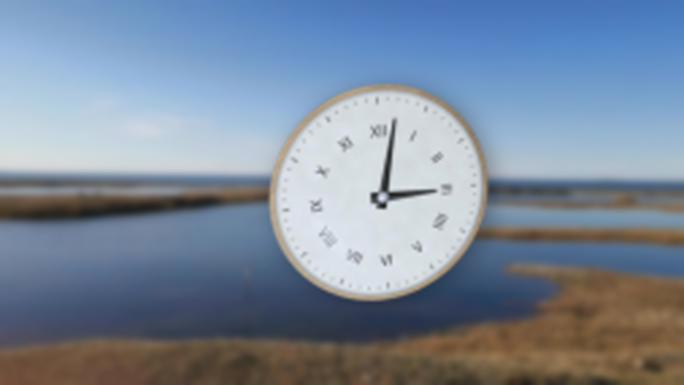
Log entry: 3:02
